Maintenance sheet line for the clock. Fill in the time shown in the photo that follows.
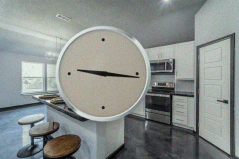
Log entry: 9:16
